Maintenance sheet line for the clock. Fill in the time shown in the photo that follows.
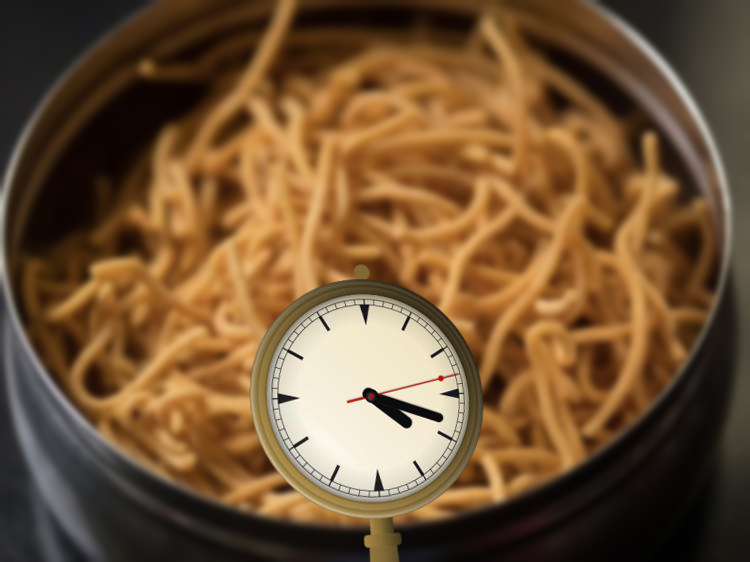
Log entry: 4:18:13
